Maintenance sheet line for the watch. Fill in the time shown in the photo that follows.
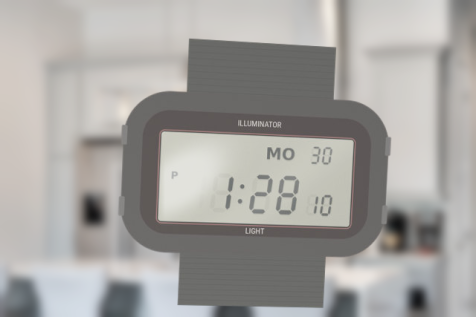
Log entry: 1:28:10
